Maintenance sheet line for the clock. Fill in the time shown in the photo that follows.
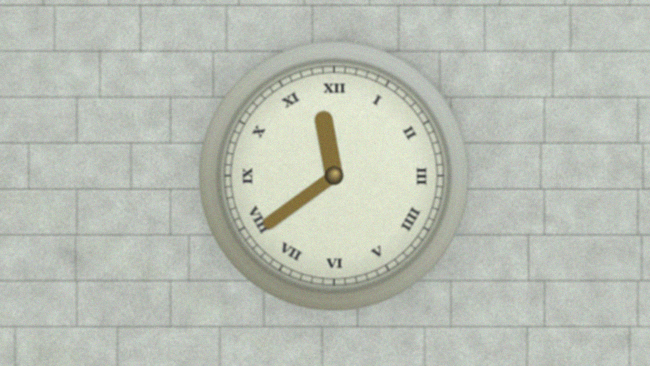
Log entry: 11:39
